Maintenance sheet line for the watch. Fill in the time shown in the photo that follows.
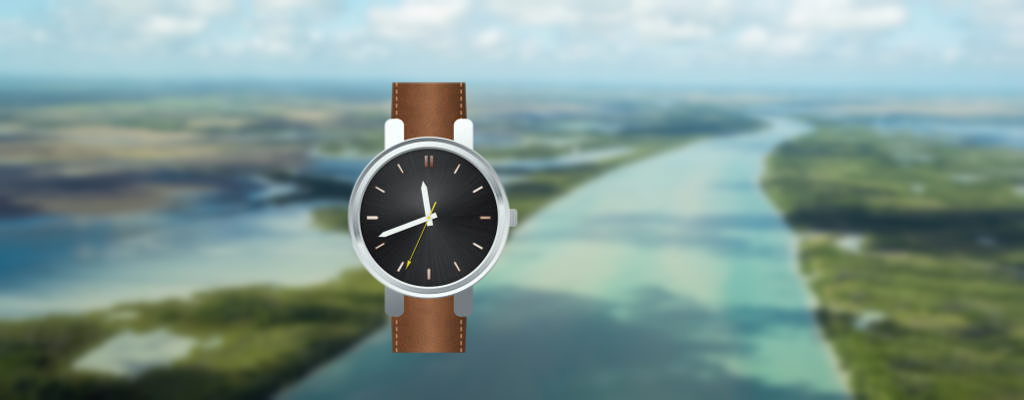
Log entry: 11:41:34
